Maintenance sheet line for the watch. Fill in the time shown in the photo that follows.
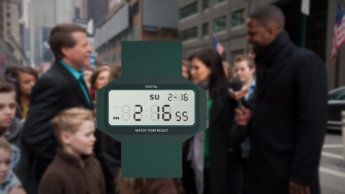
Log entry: 2:16:55
